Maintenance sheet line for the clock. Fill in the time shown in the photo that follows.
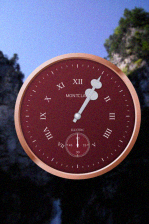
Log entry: 1:05
